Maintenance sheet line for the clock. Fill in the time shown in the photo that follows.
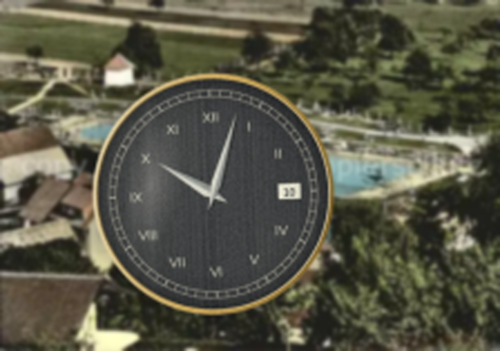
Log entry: 10:03
